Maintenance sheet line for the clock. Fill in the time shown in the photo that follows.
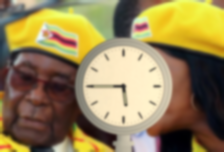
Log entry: 5:45
